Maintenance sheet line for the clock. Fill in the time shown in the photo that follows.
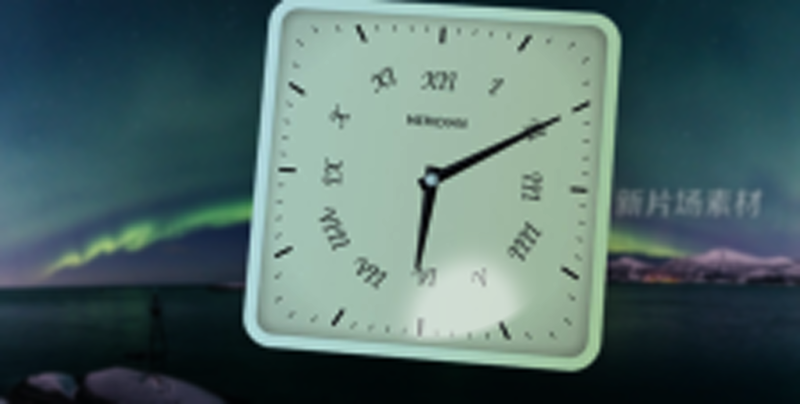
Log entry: 6:10
